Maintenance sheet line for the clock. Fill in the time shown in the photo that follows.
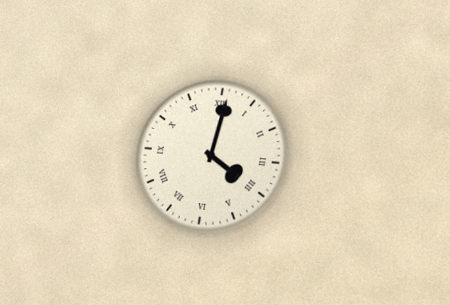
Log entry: 4:01
